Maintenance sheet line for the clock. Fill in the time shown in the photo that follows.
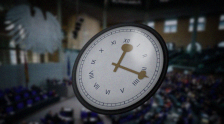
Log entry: 12:17
